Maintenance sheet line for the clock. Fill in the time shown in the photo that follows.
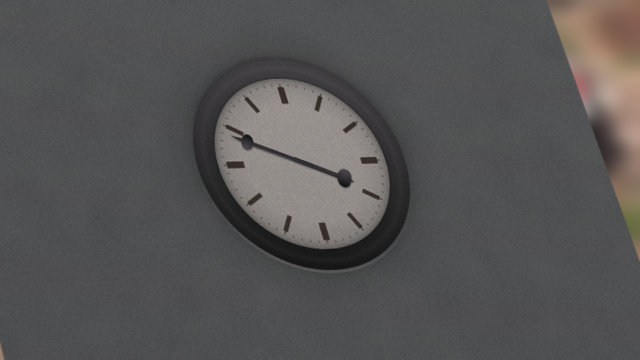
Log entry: 3:49
